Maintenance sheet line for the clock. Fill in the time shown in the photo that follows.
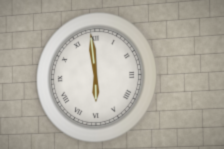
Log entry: 5:59
